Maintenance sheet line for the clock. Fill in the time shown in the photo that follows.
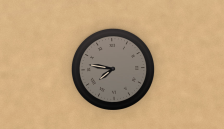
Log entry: 7:47
